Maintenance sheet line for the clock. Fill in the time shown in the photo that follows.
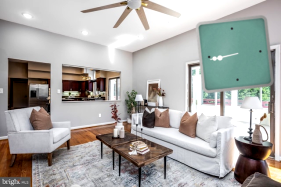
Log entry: 8:44
